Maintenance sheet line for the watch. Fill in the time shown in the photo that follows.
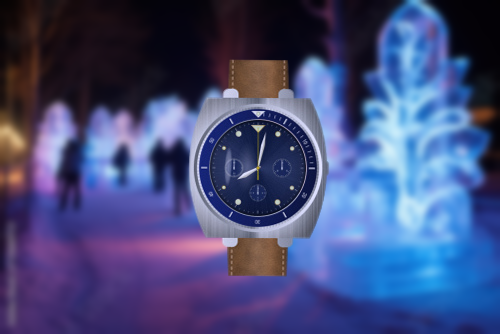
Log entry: 8:02
